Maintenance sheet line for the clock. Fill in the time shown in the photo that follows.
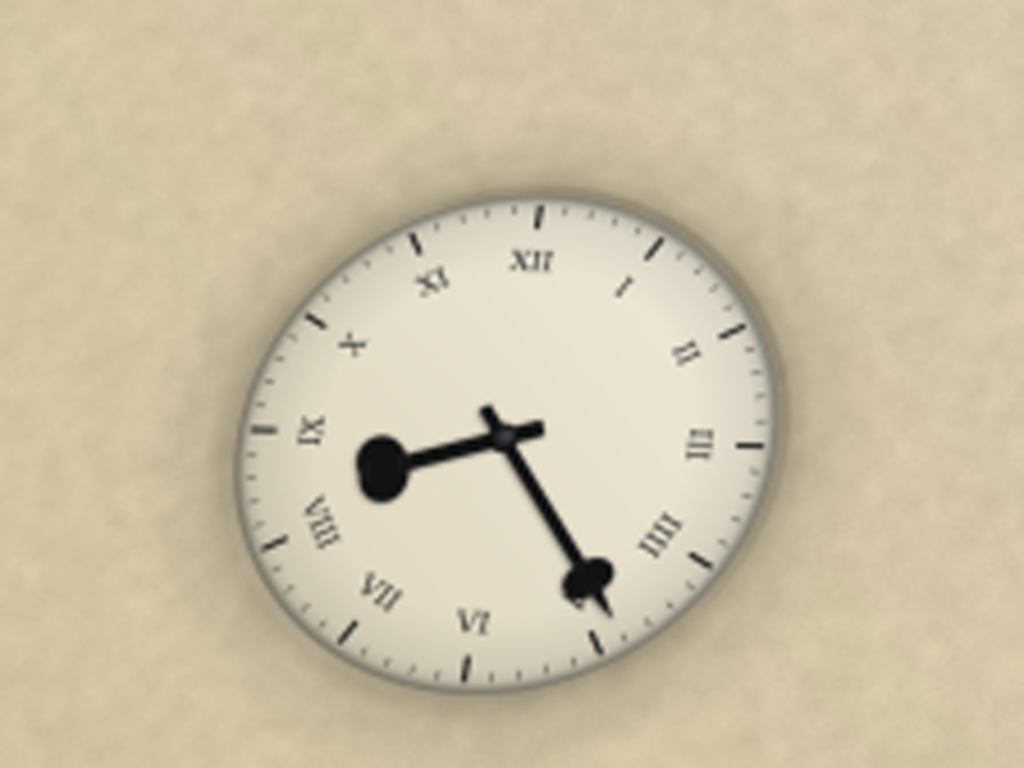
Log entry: 8:24
